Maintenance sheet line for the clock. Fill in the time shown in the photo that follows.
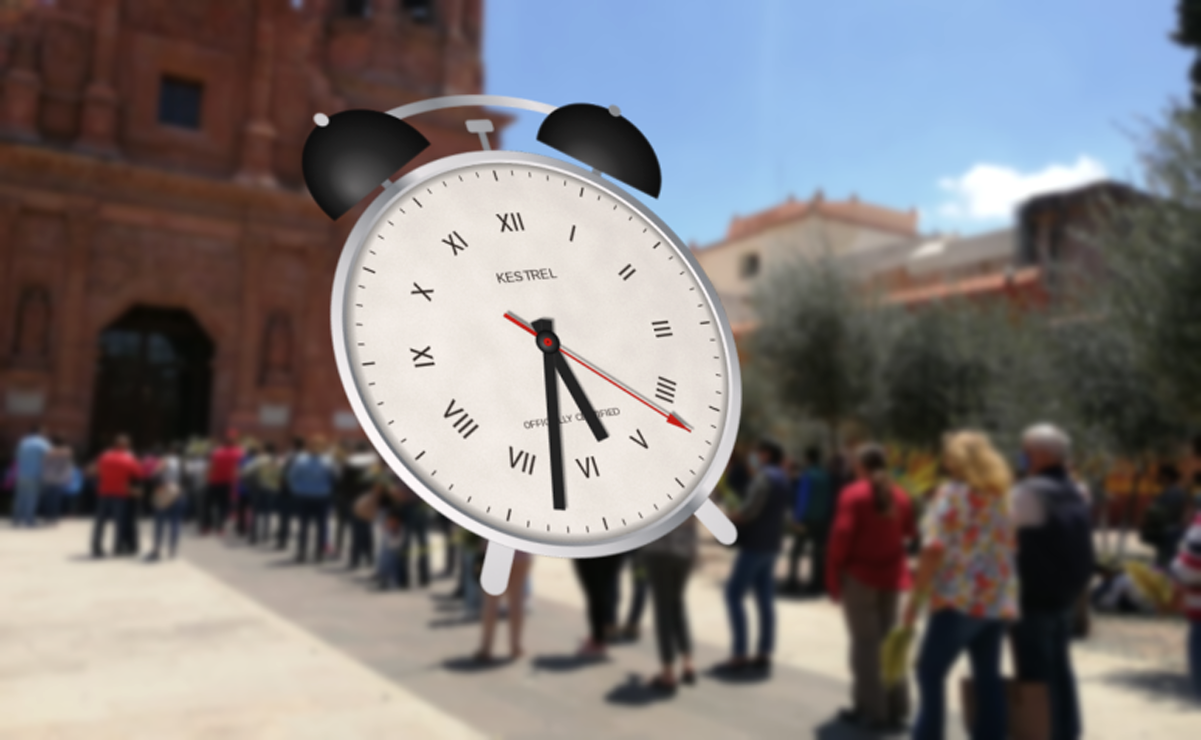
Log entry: 5:32:22
